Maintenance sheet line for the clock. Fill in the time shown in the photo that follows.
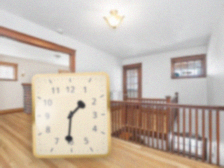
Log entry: 1:31
